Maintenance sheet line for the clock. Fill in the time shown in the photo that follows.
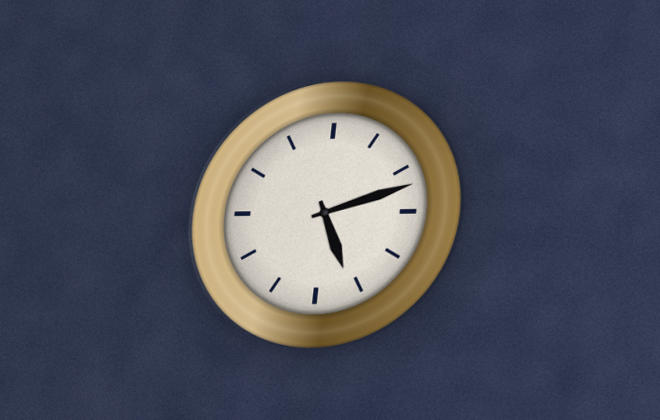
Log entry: 5:12
